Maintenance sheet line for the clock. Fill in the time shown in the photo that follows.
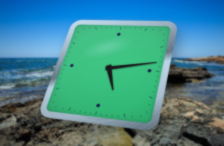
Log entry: 5:13
